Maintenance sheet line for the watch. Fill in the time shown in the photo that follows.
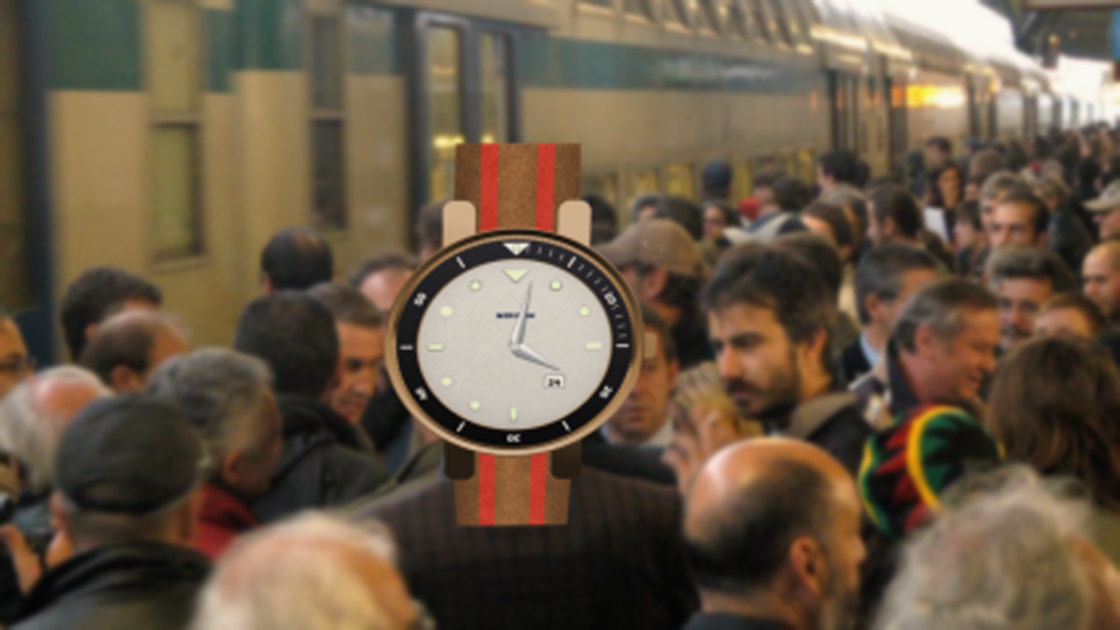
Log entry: 4:02
